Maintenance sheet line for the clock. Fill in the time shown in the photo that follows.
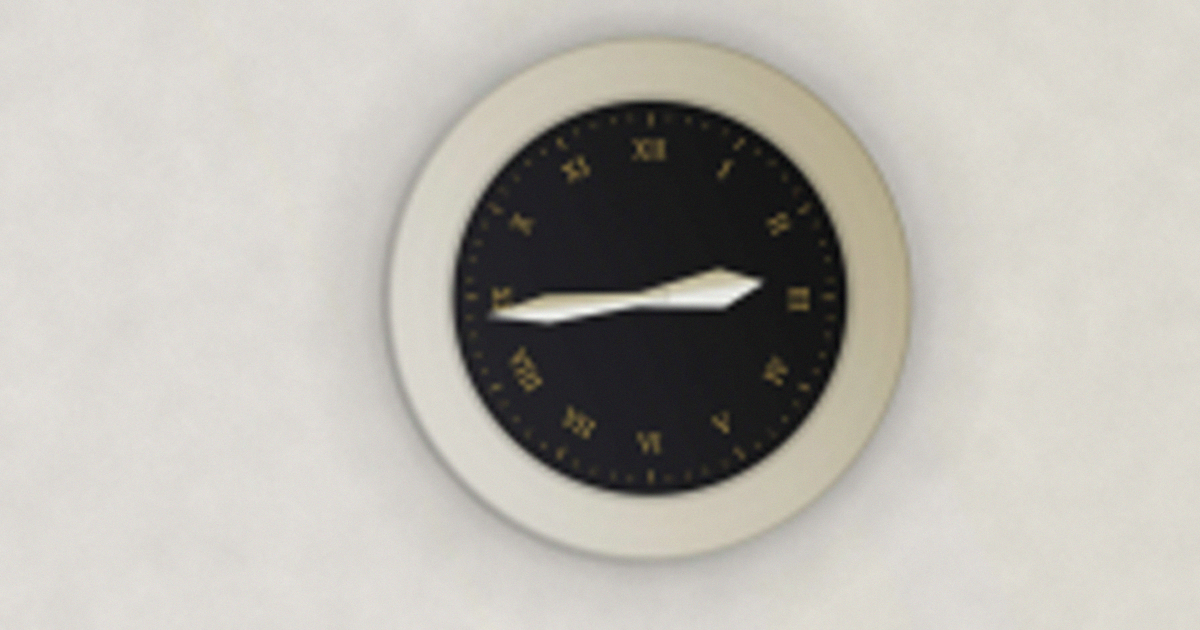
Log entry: 2:44
